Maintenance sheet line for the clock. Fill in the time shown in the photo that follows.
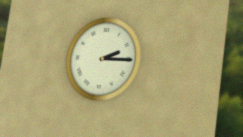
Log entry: 2:15
